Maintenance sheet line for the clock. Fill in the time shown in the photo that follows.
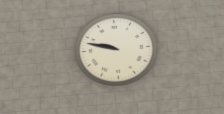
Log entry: 9:48
